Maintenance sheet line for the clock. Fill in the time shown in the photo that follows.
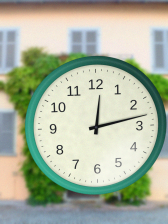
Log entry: 12:13
